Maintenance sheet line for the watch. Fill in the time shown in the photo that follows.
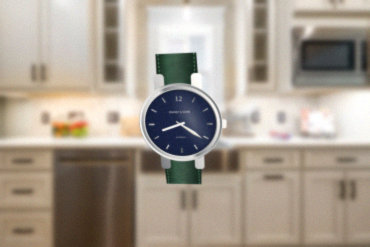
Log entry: 8:21
